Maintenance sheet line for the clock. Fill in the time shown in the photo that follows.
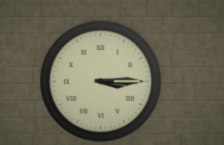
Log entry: 3:15
